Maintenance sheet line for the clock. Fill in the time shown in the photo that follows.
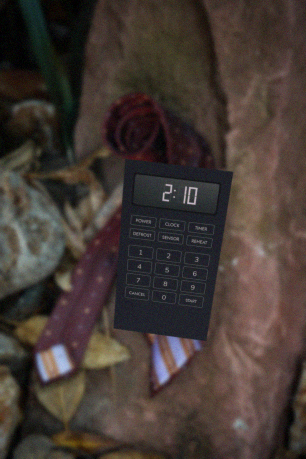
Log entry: 2:10
